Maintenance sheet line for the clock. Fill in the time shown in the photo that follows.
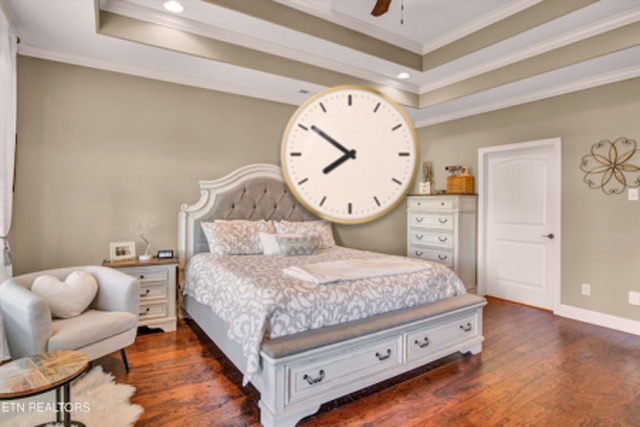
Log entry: 7:51
